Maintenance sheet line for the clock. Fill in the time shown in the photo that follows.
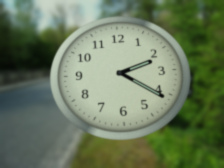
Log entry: 2:21
